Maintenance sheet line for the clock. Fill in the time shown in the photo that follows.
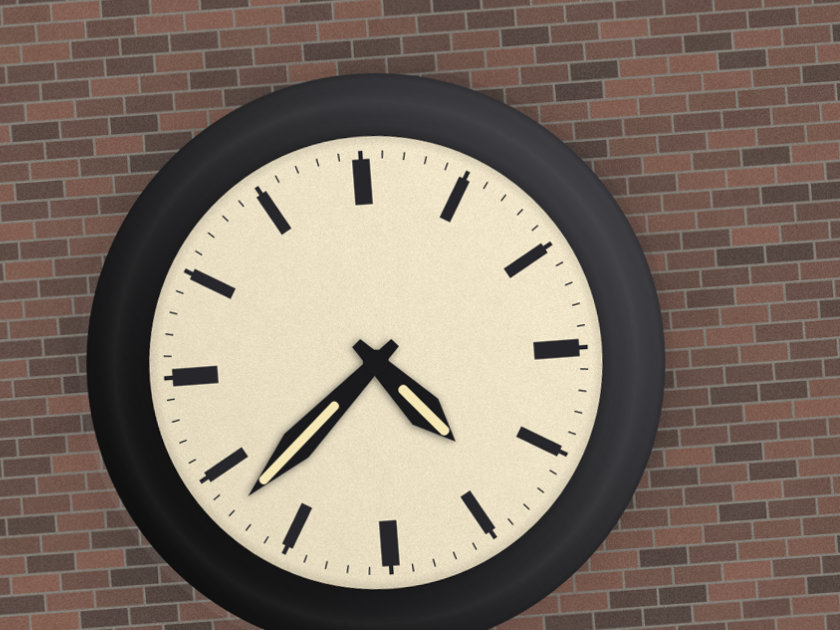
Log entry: 4:38
